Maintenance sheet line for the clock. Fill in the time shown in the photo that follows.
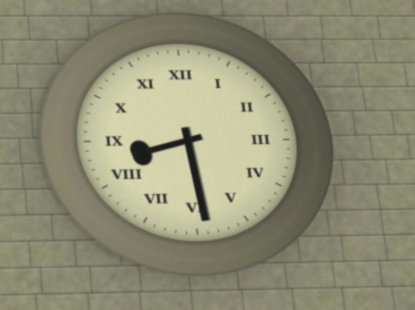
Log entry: 8:29
